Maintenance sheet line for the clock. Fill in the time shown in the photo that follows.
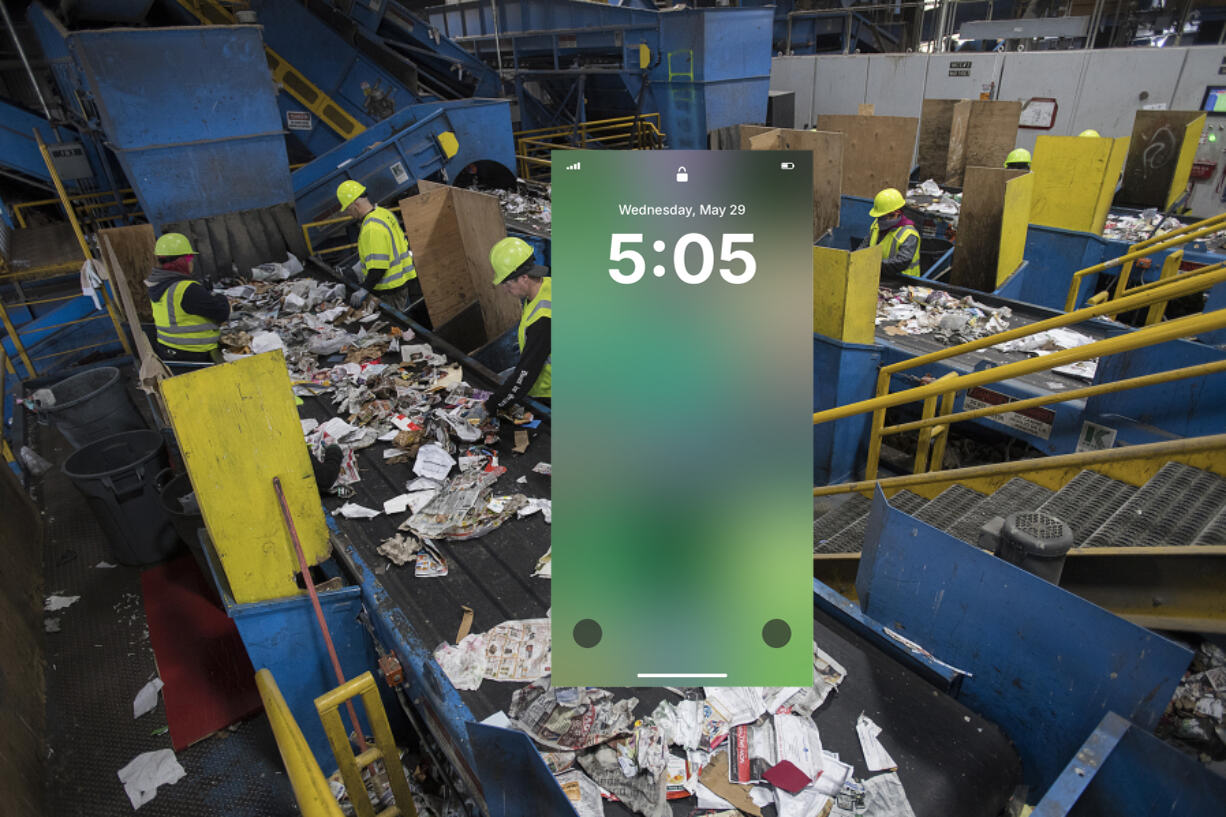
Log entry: 5:05
